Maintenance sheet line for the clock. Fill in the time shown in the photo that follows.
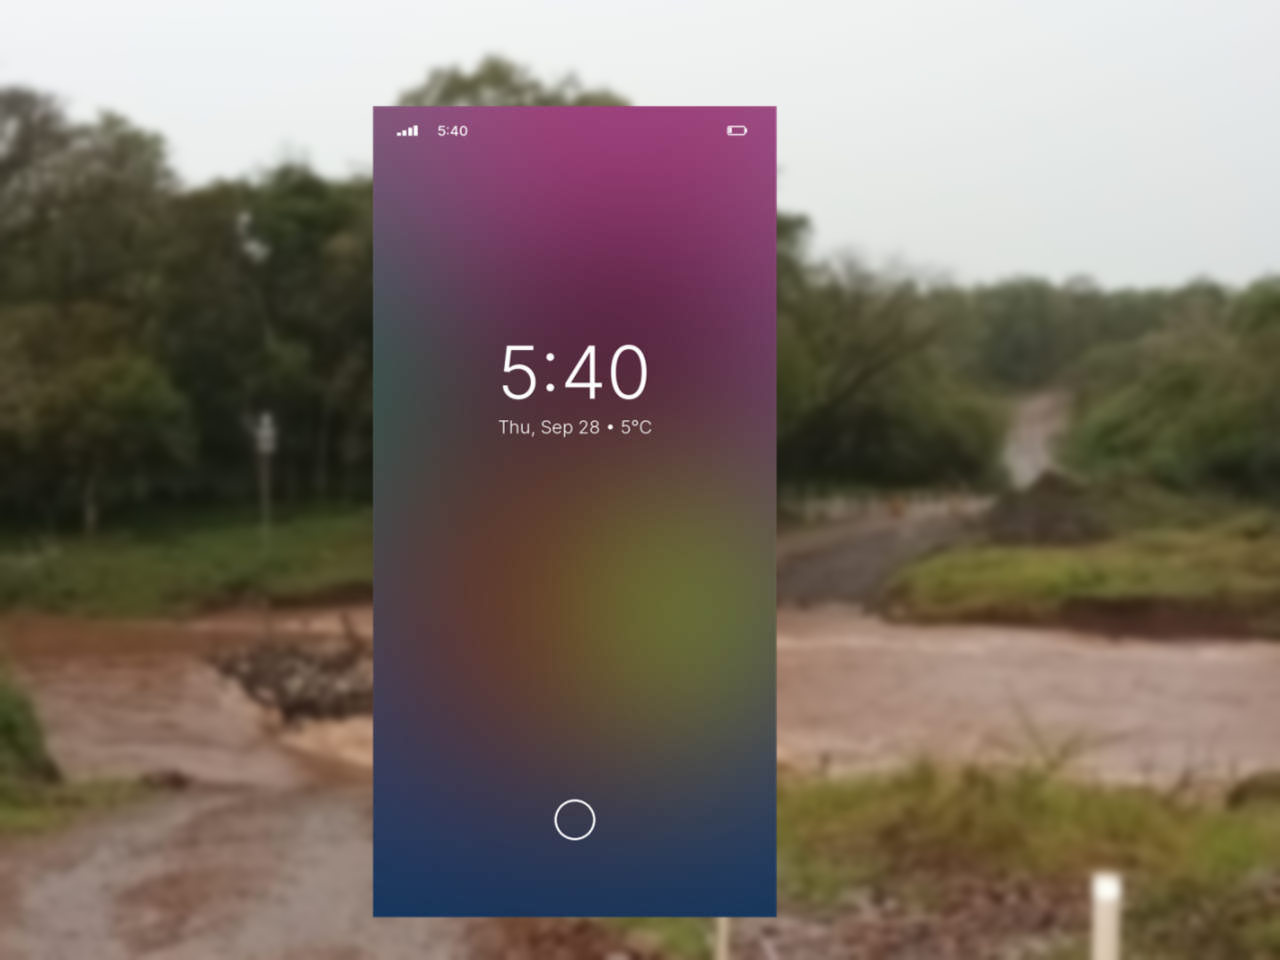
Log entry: 5:40
